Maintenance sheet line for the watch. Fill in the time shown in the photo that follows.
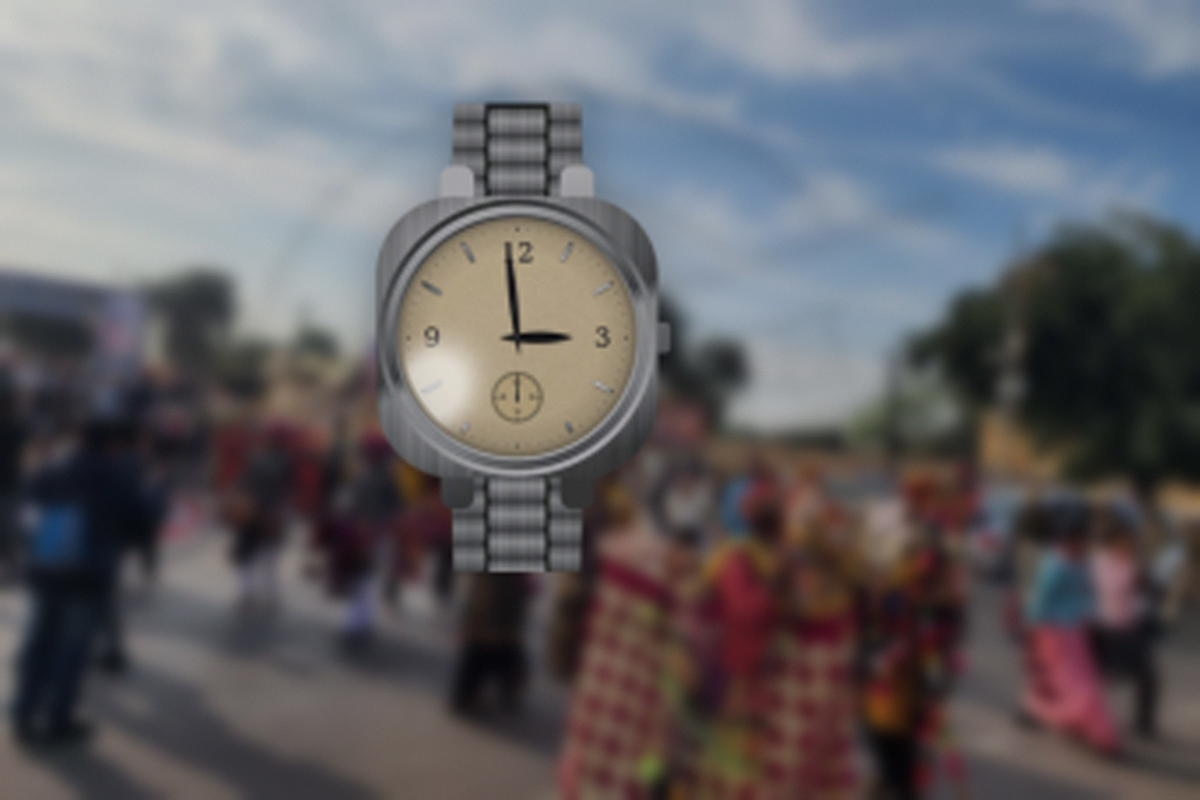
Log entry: 2:59
